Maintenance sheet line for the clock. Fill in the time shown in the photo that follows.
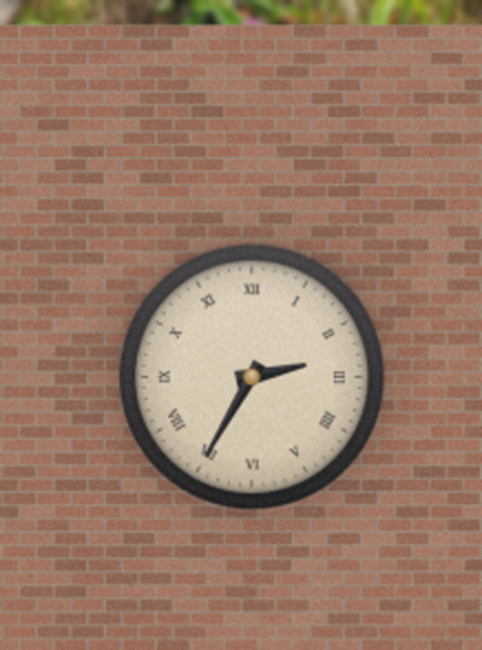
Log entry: 2:35
